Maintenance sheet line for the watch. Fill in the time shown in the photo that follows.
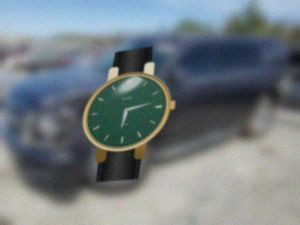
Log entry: 6:13
